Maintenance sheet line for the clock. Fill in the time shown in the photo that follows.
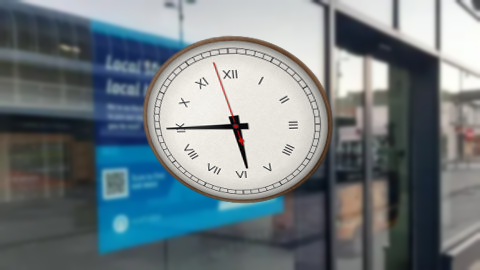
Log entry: 5:44:58
